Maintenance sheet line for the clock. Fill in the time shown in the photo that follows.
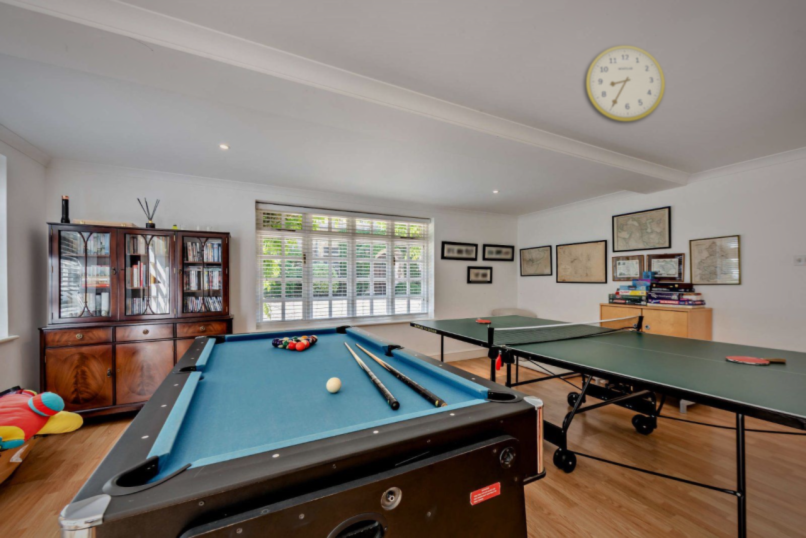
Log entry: 8:35
